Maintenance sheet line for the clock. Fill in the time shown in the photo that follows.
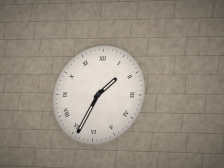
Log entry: 1:34
